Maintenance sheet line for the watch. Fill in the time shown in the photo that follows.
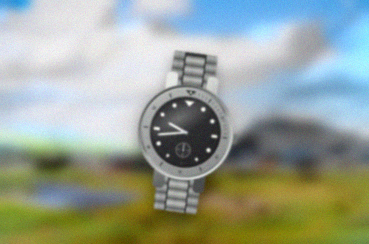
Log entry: 9:43
